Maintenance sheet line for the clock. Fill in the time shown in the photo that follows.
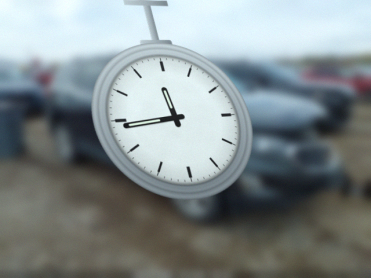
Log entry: 11:44
